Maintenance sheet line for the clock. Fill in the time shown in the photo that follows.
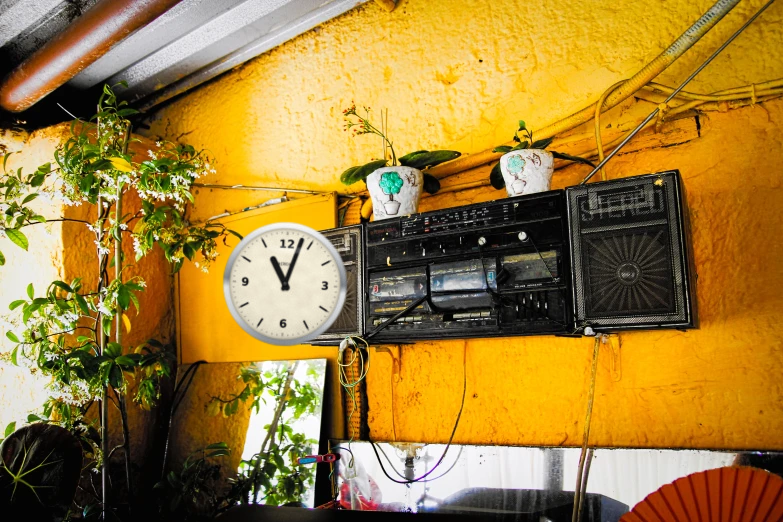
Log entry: 11:03
